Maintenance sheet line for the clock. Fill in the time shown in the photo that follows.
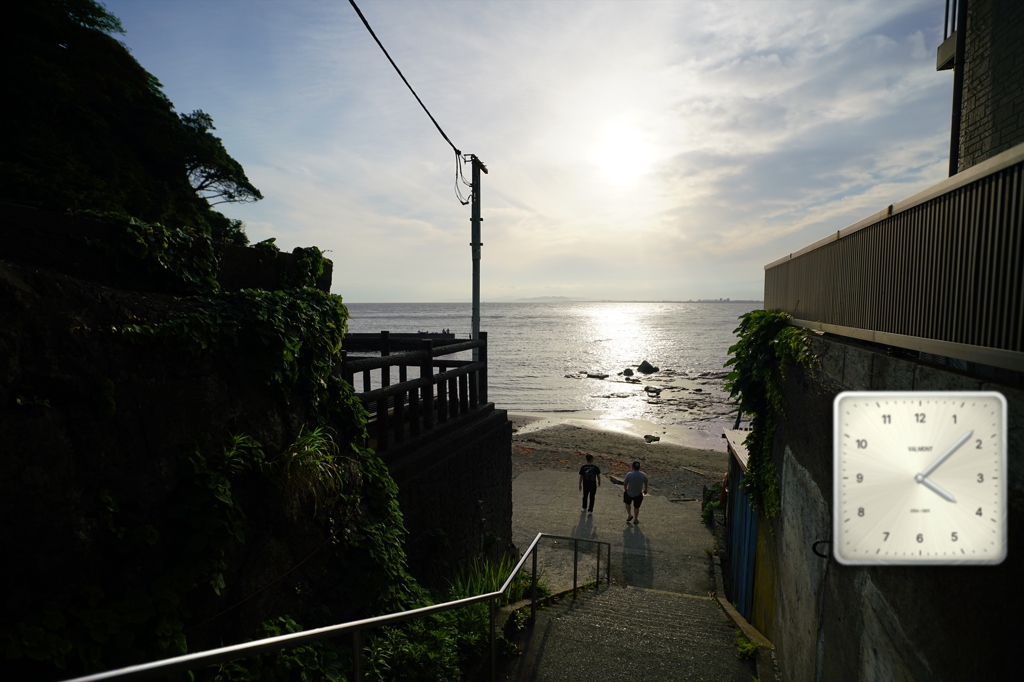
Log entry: 4:08
